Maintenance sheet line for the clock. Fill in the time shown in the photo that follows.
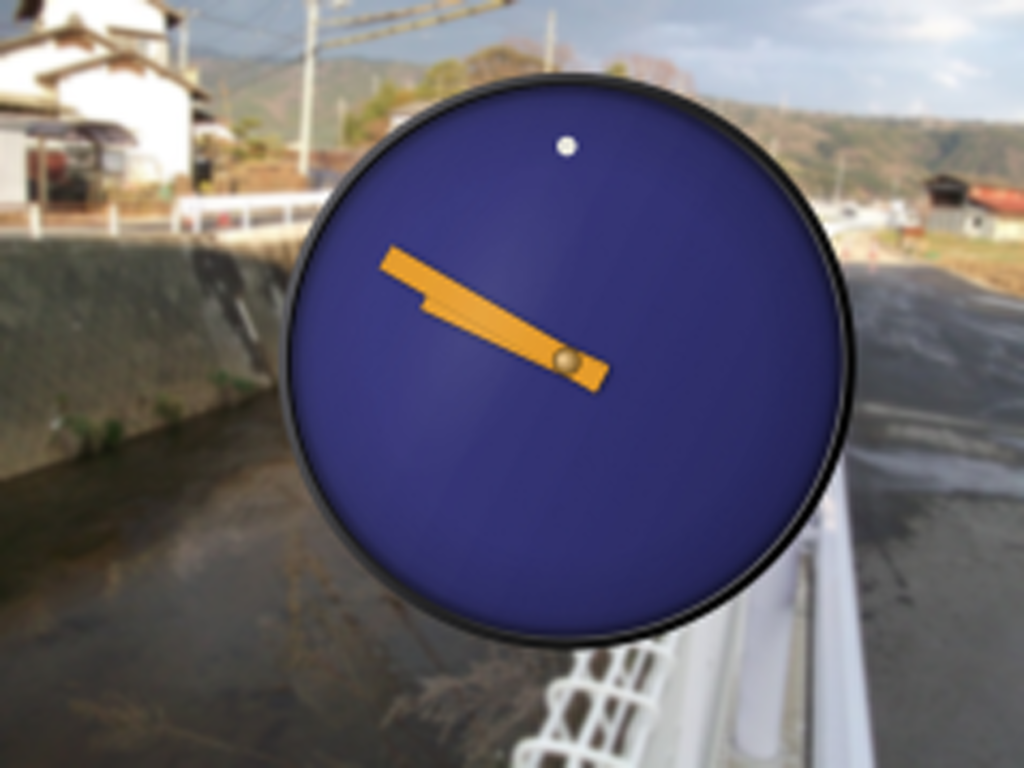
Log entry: 9:50
